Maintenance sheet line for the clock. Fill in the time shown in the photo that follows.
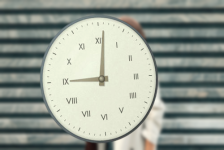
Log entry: 9:01
